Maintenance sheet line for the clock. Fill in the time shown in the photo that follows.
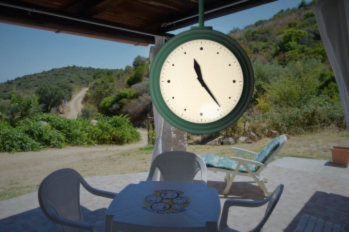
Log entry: 11:24
